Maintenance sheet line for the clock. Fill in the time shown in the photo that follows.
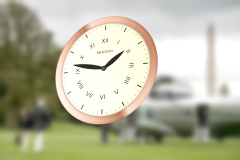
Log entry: 1:47
